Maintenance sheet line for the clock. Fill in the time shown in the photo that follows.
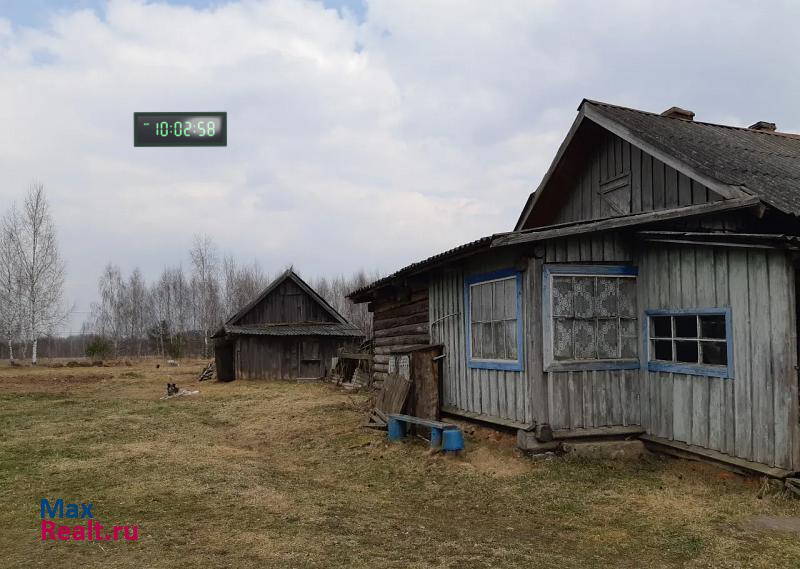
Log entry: 10:02:58
